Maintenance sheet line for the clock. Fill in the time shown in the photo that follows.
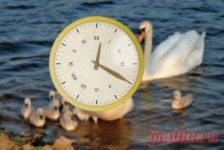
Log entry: 12:20
